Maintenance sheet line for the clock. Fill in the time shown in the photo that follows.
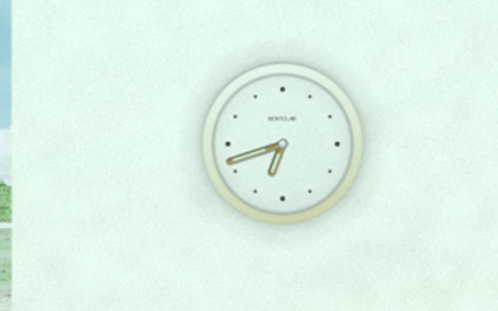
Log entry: 6:42
